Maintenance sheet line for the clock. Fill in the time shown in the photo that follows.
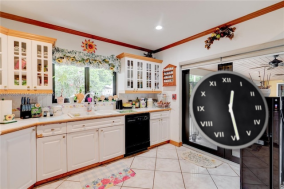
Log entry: 12:29
